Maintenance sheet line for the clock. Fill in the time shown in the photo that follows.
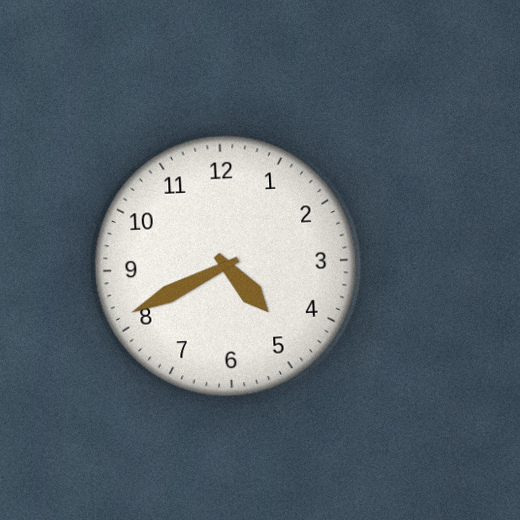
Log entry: 4:41
